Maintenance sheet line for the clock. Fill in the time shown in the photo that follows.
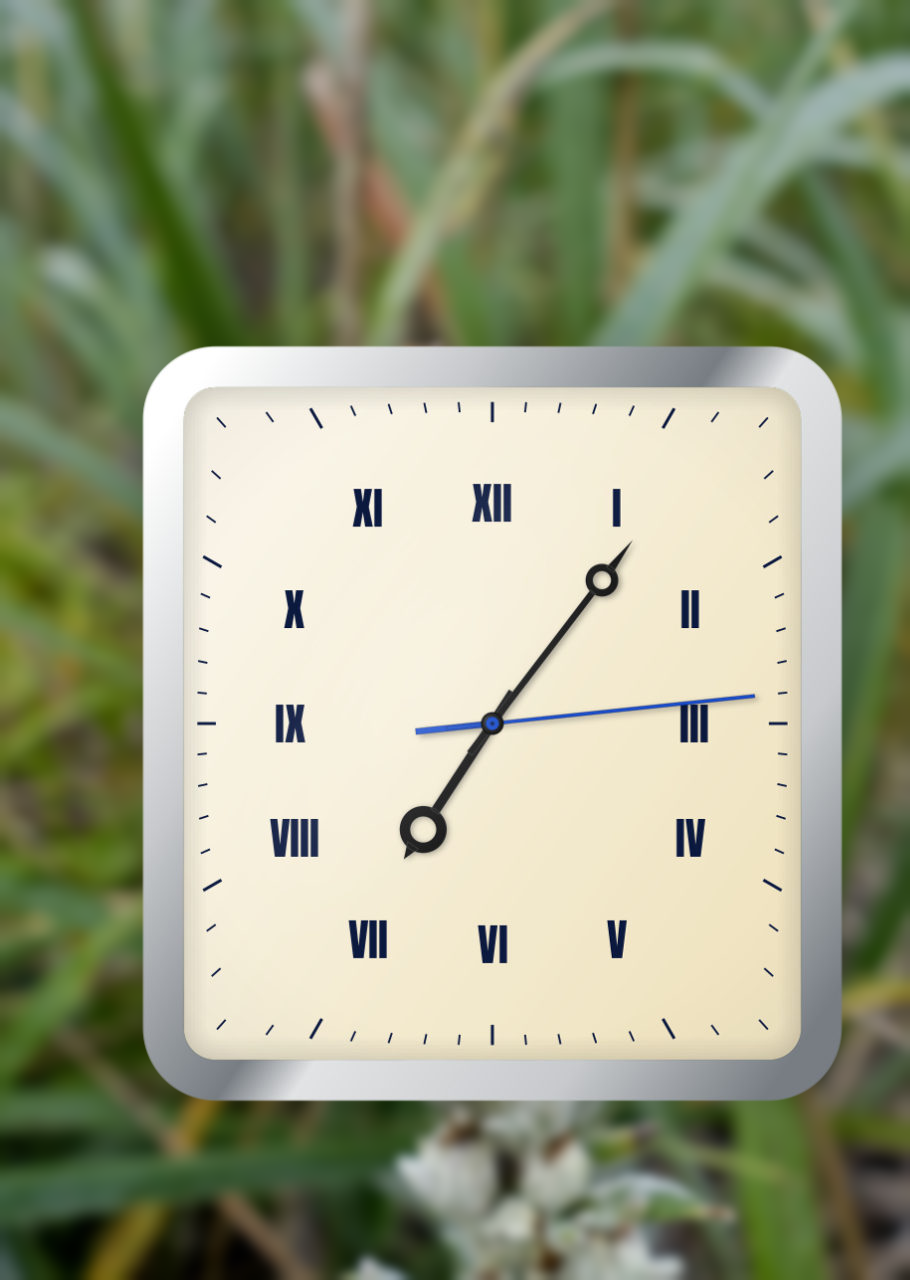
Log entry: 7:06:14
